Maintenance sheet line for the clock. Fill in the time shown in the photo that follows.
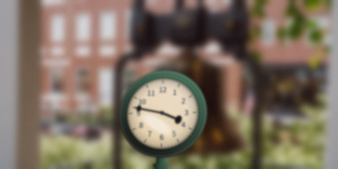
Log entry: 3:47
